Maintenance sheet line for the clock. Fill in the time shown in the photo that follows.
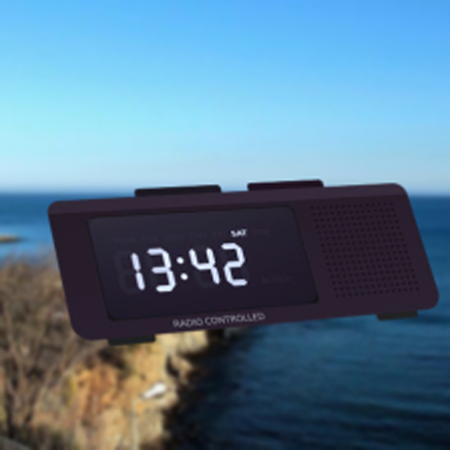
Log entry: 13:42
